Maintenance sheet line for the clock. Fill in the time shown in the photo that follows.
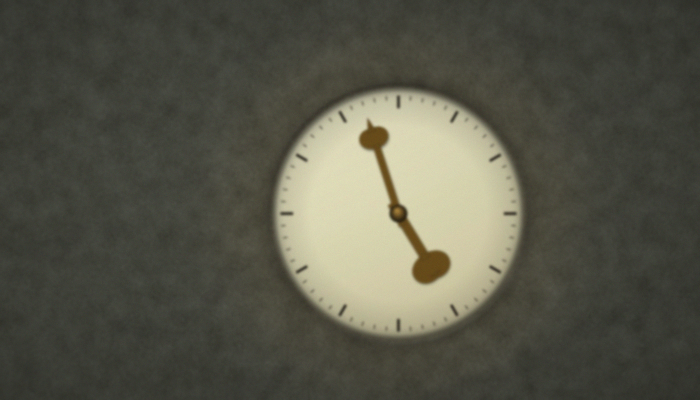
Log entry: 4:57
